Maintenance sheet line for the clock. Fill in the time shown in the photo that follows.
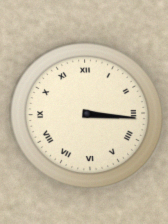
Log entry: 3:16
